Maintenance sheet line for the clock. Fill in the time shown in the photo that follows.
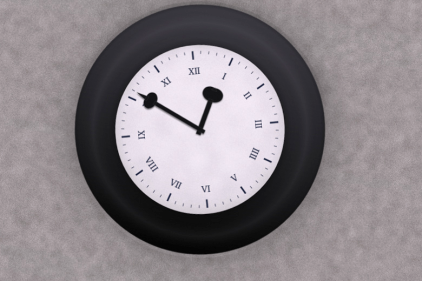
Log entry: 12:51
